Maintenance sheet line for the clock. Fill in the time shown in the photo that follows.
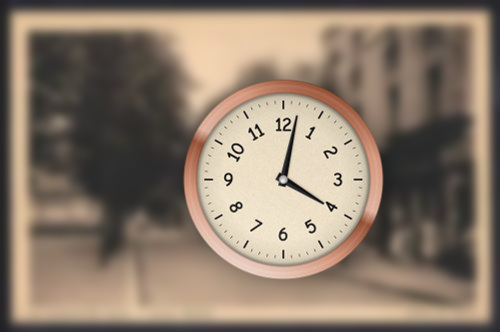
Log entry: 4:02
